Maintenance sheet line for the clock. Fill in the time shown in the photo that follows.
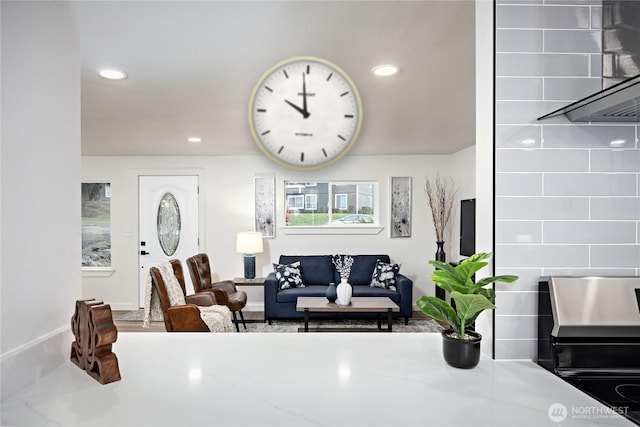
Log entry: 9:59
